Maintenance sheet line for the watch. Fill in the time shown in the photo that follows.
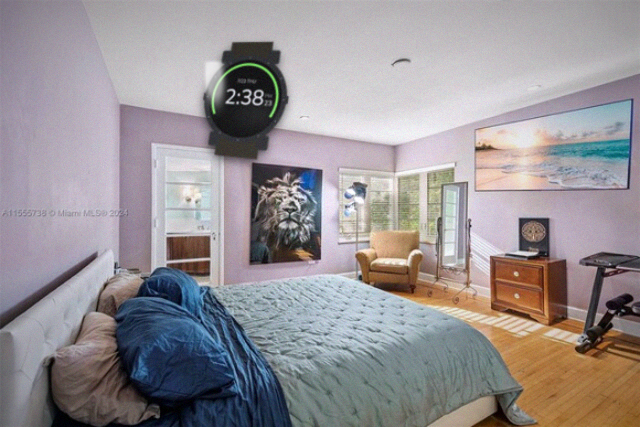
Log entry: 2:38
